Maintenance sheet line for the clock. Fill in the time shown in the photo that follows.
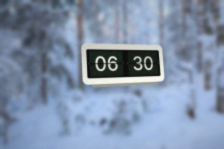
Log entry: 6:30
